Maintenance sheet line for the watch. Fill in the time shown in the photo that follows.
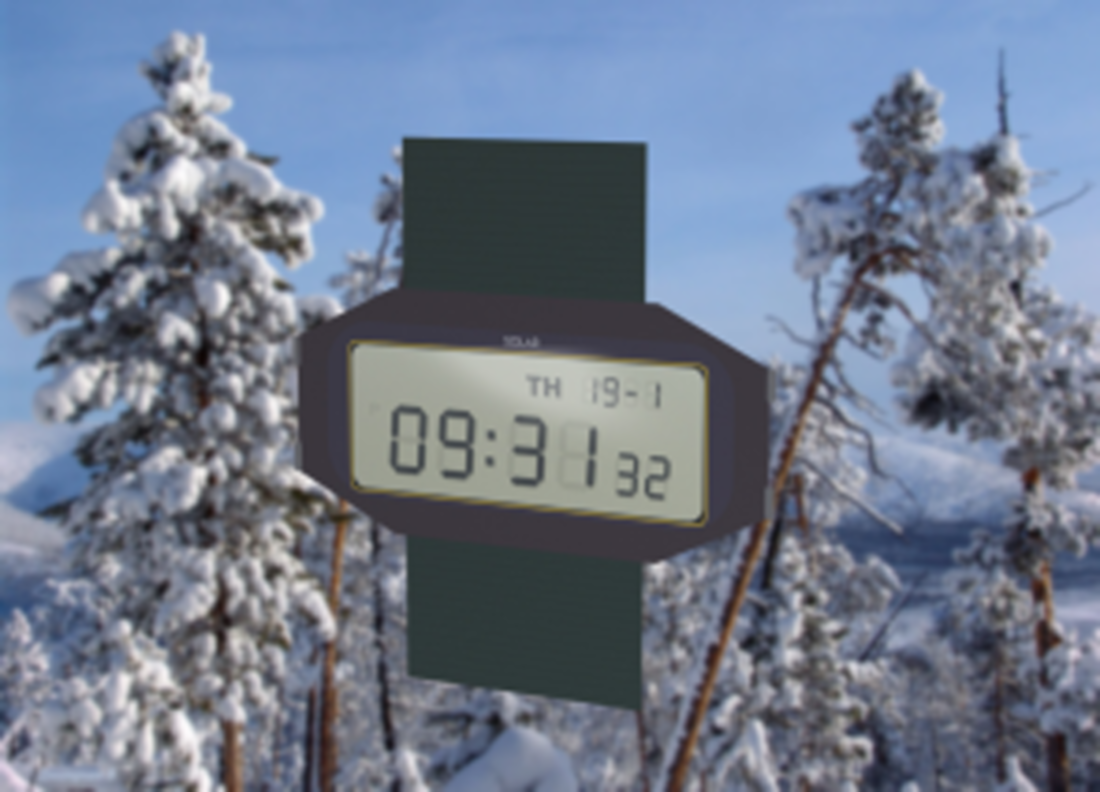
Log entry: 9:31:32
